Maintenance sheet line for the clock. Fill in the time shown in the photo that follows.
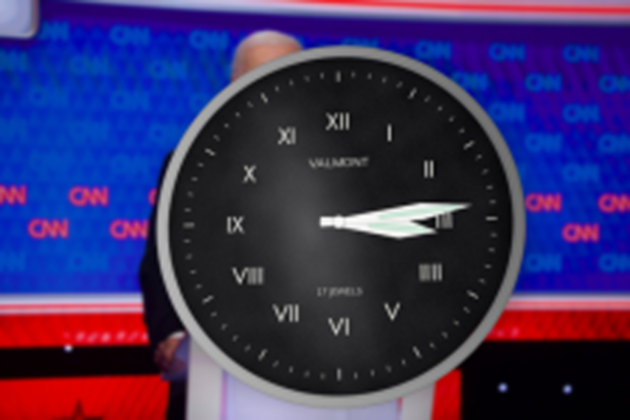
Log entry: 3:14
